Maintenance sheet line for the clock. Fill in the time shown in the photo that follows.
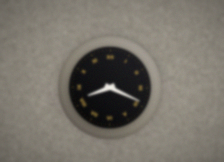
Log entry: 8:19
